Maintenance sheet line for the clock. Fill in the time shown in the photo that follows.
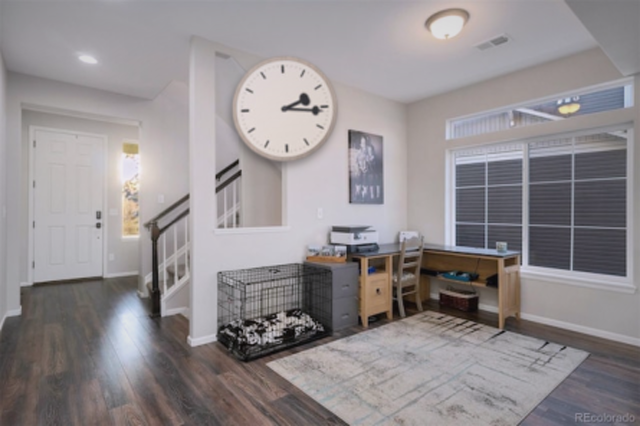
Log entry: 2:16
